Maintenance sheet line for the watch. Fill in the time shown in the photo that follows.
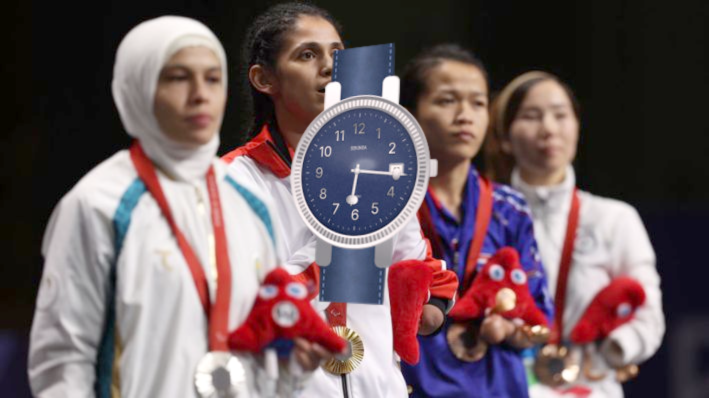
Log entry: 6:16
